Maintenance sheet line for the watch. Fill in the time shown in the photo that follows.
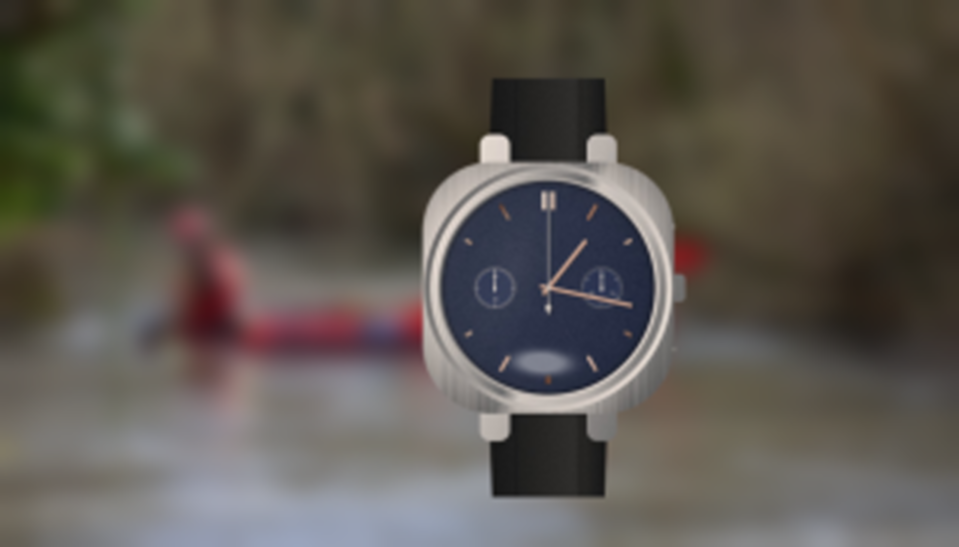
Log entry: 1:17
